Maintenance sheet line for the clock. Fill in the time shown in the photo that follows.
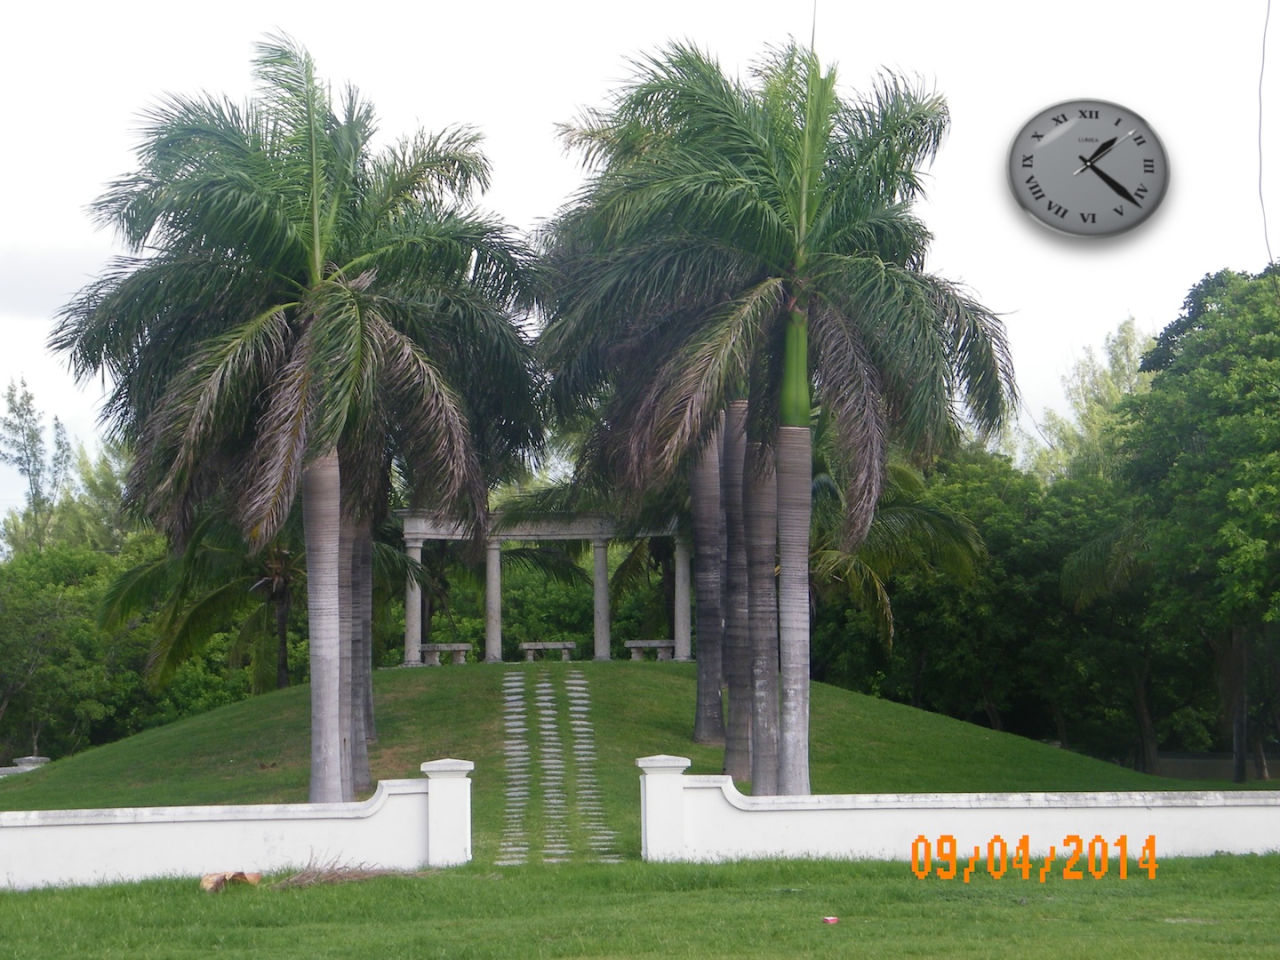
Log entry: 1:22:08
